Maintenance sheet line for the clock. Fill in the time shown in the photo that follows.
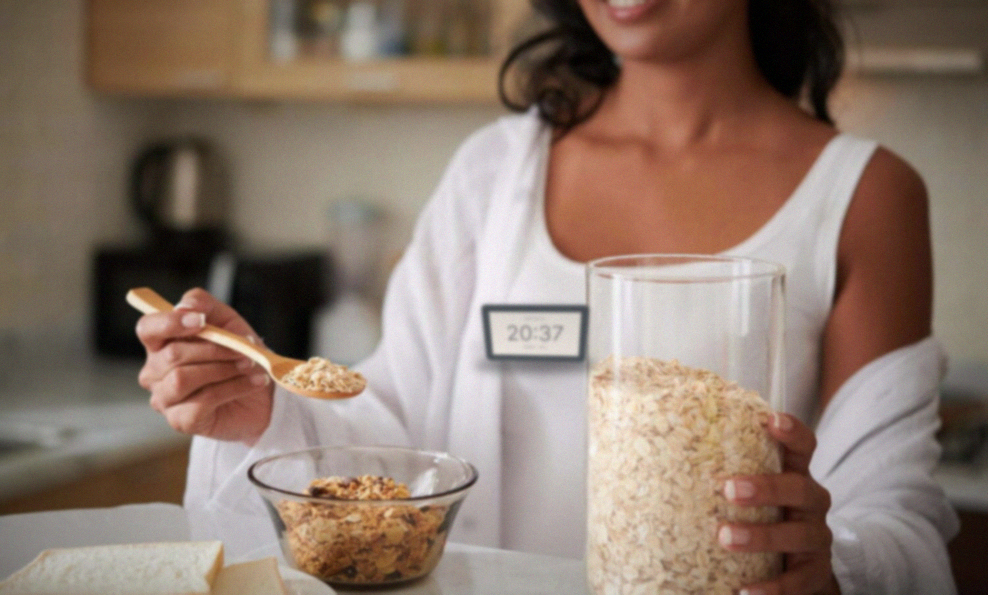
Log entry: 20:37
